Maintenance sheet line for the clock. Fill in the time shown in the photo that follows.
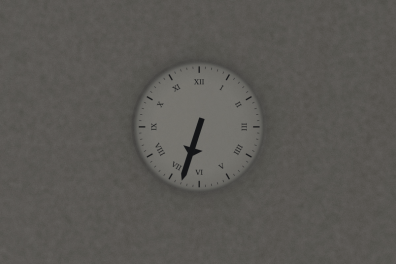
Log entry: 6:33
